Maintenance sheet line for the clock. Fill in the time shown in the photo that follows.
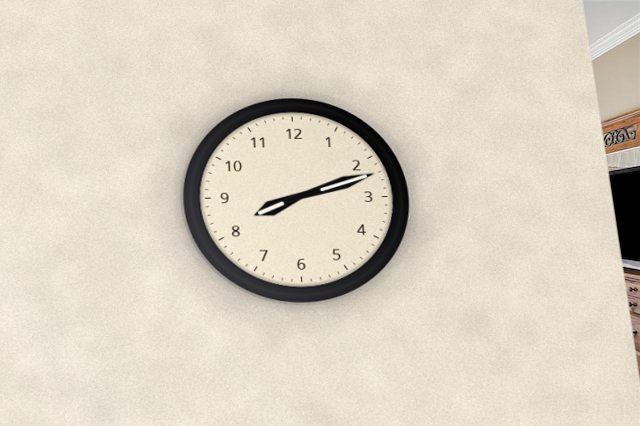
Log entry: 8:12
